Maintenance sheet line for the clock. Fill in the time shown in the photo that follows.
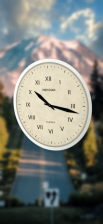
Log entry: 10:17
